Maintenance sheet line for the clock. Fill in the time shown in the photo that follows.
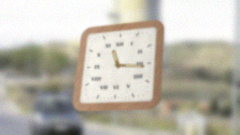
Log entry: 11:16
